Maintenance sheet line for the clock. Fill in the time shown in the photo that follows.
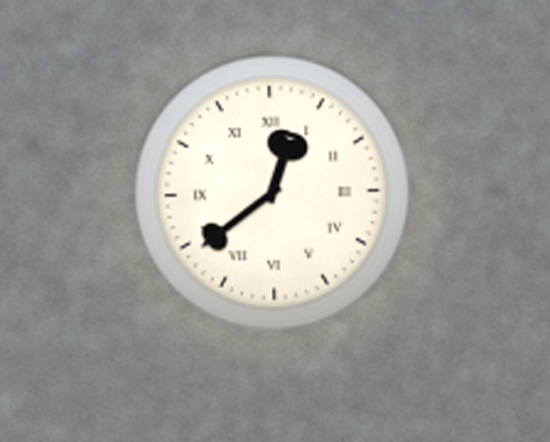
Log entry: 12:39
